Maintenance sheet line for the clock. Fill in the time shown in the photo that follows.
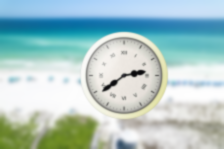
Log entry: 2:39
